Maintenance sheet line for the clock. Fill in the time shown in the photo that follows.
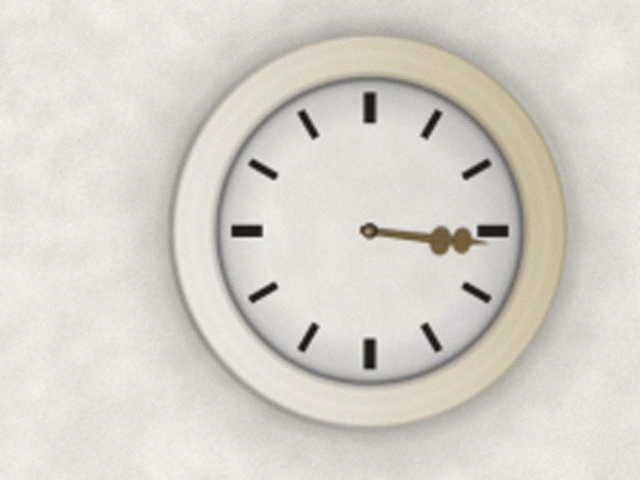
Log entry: 3:16
